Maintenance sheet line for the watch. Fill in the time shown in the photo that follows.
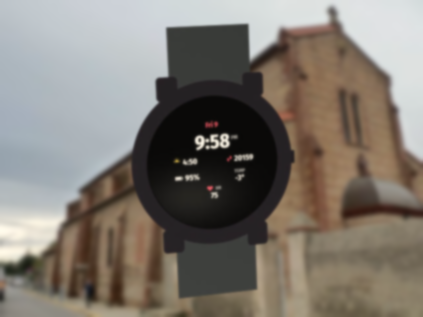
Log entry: 9:58
